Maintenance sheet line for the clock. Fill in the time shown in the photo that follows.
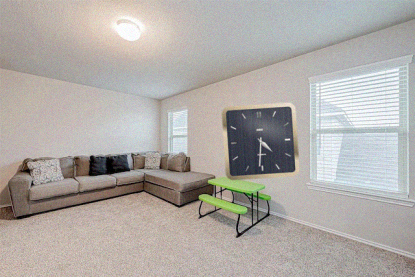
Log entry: 4:31
